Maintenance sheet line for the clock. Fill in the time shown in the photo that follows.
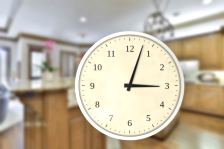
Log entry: 3:03
